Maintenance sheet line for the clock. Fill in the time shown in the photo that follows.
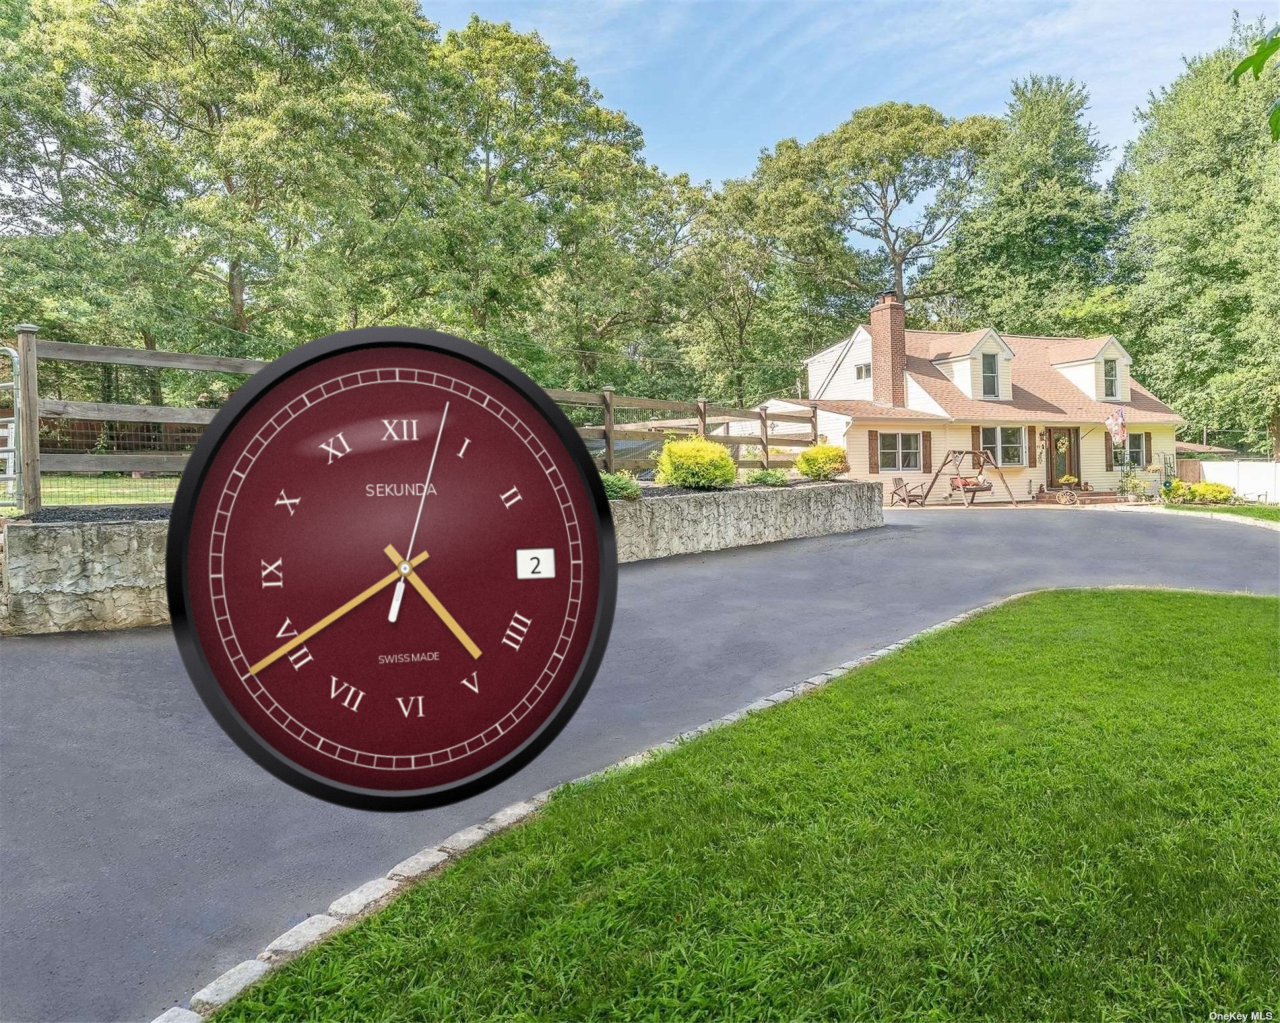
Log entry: 4:40:03
